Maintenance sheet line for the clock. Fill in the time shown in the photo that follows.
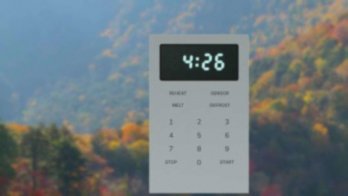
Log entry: 4:26
